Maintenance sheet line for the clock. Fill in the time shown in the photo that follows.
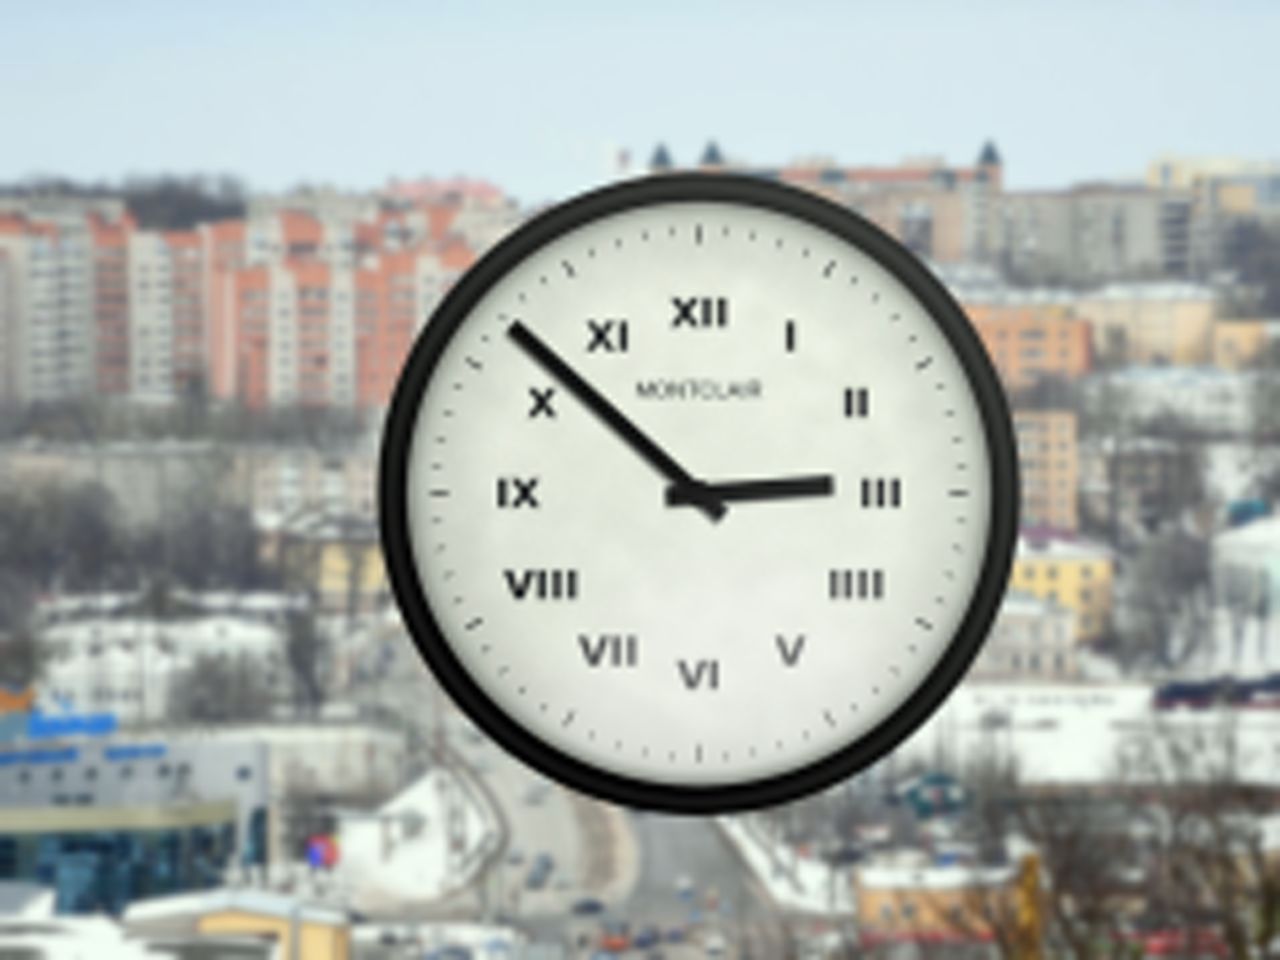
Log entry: 2:52
